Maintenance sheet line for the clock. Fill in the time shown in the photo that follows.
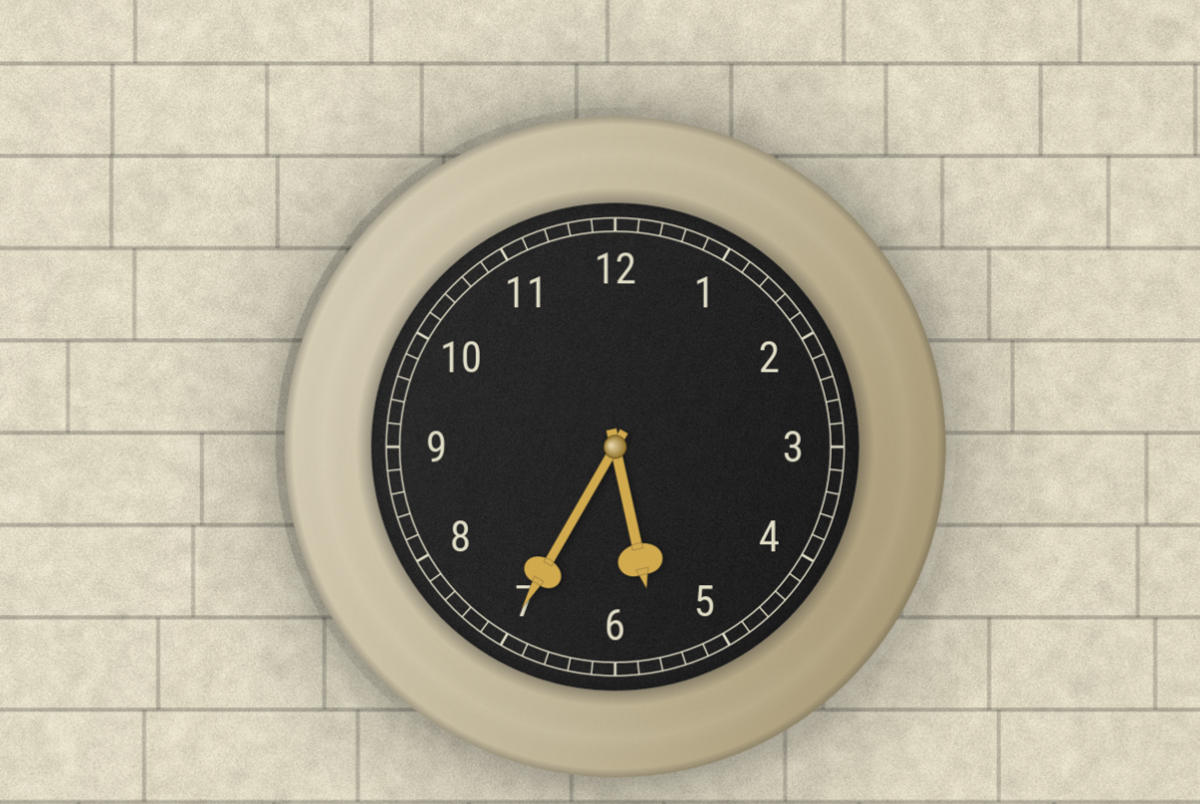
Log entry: 5:35
